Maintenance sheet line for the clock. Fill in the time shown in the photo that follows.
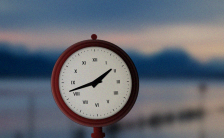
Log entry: 1:42
